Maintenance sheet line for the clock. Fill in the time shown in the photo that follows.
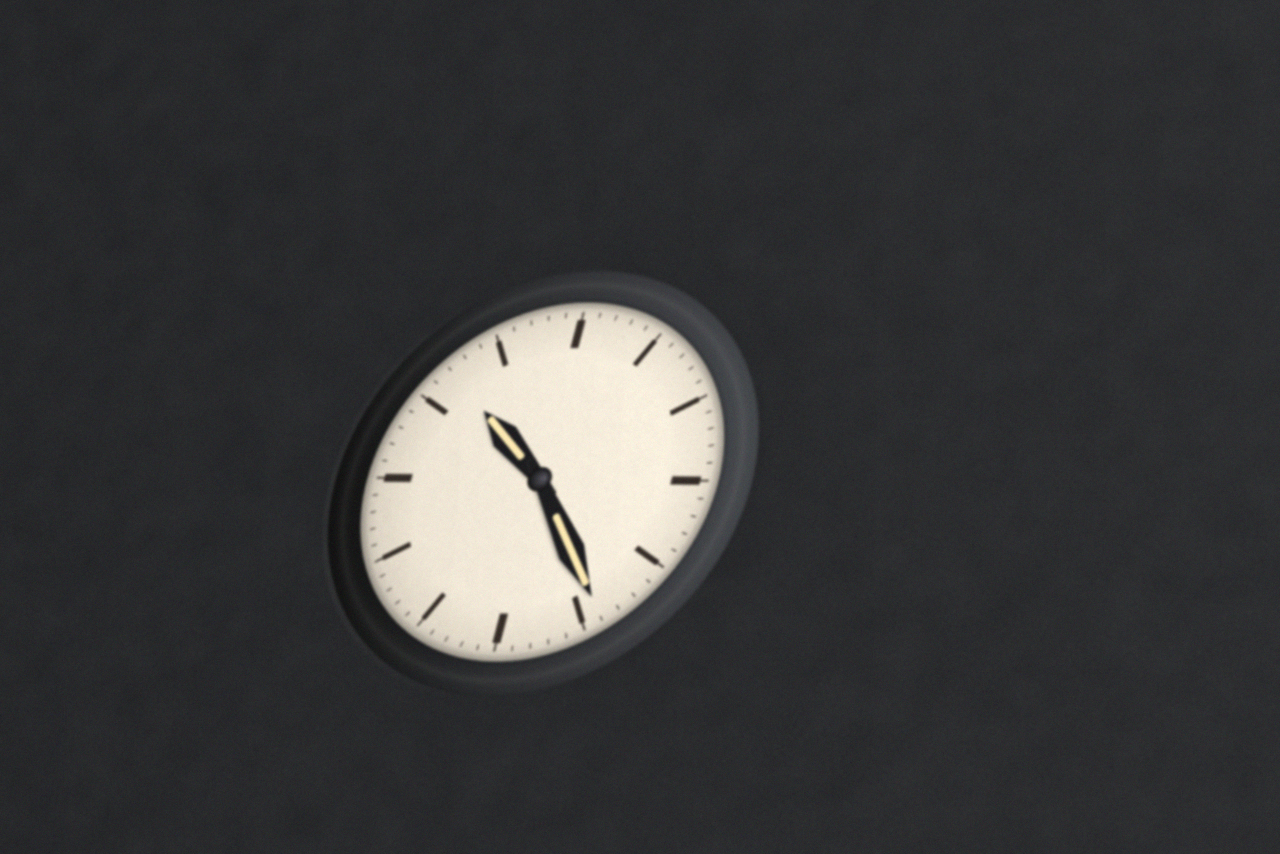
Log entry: 10:24
